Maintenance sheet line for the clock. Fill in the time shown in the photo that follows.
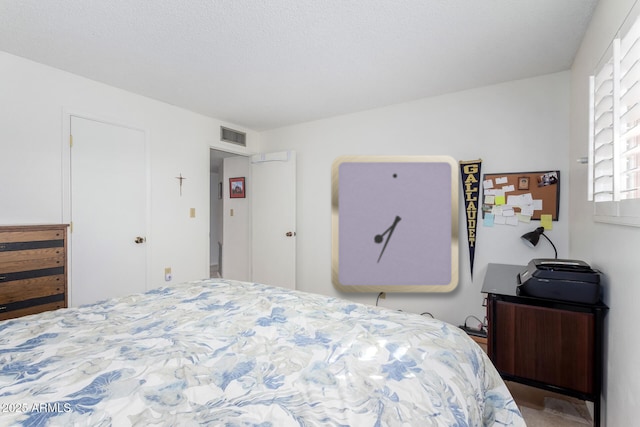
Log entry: 7:34
